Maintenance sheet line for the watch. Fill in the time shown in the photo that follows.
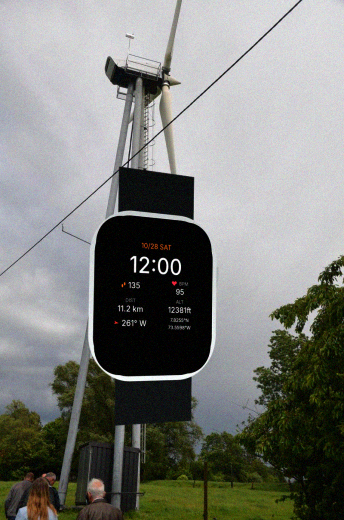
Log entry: 12:00
